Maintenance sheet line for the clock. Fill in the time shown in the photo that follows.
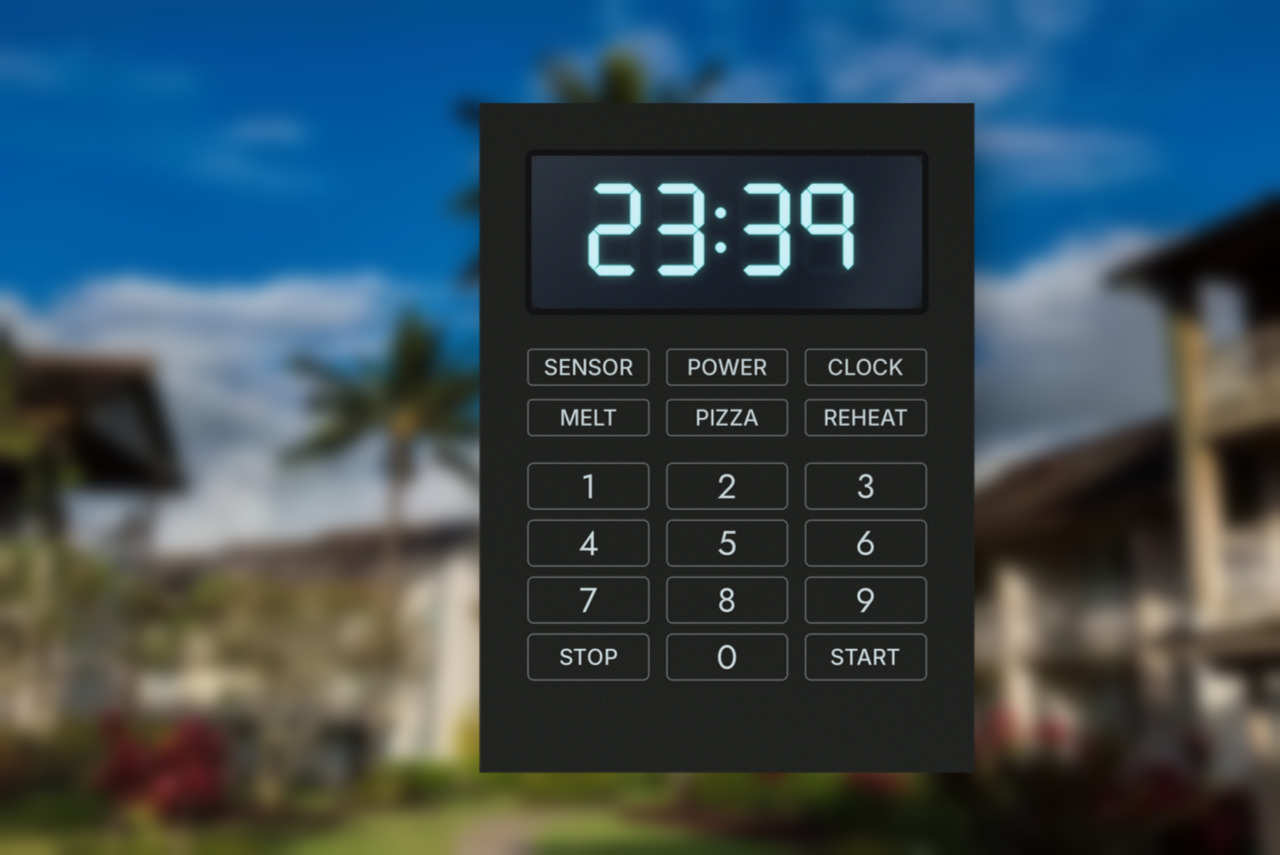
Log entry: 23:39
